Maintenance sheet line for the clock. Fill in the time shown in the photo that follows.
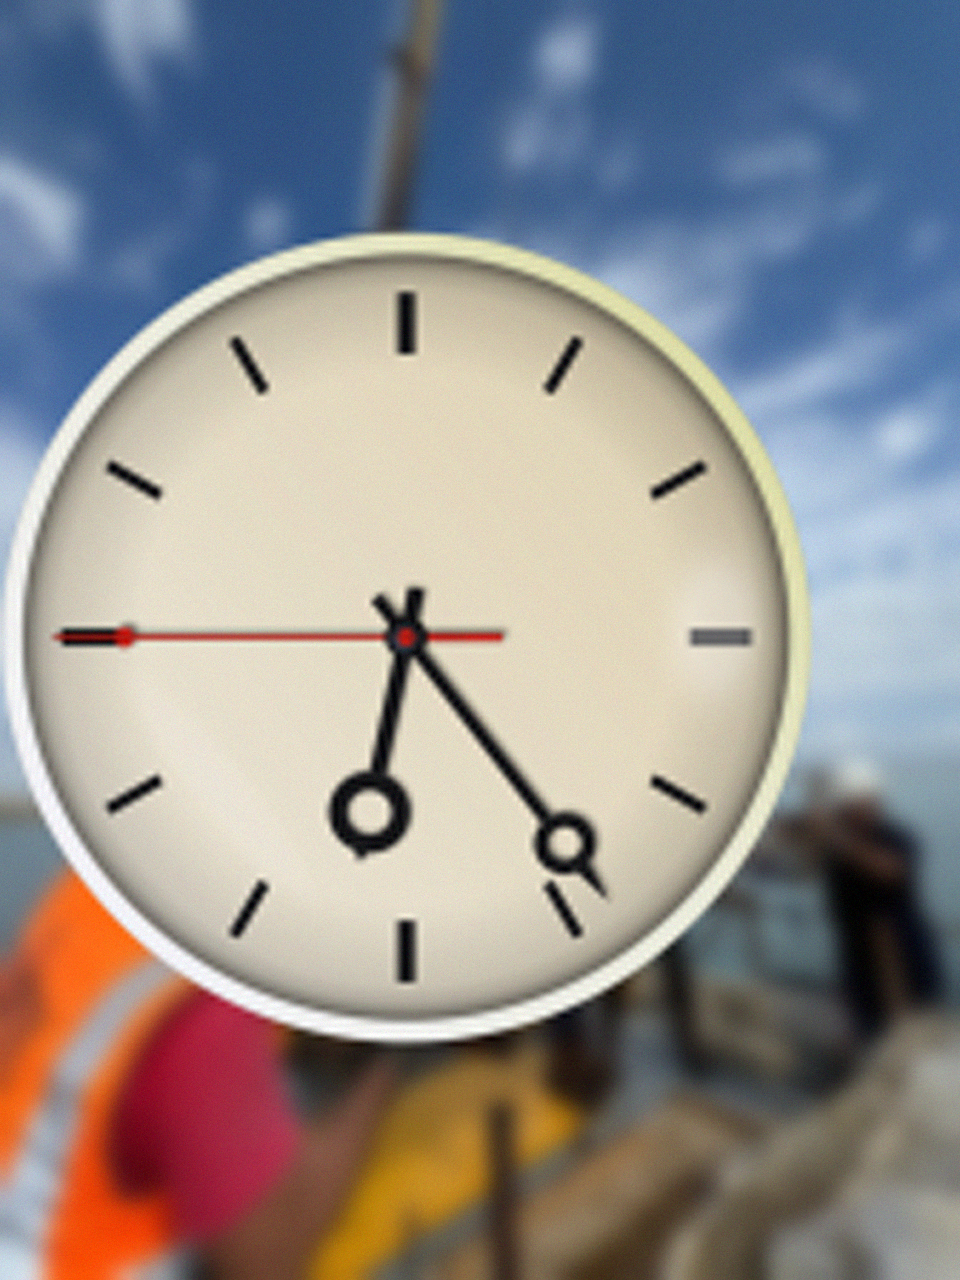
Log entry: 6:23:45
